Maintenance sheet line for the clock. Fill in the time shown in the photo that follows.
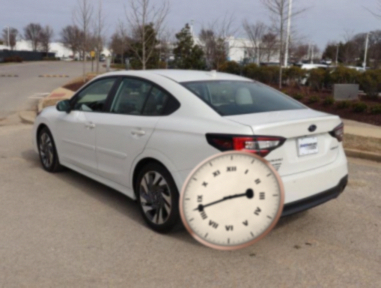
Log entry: 2:42
